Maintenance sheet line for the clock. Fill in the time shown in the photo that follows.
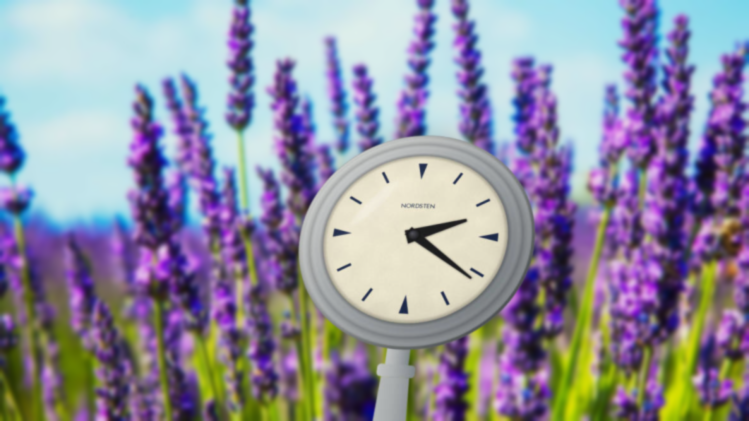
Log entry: 2:21
